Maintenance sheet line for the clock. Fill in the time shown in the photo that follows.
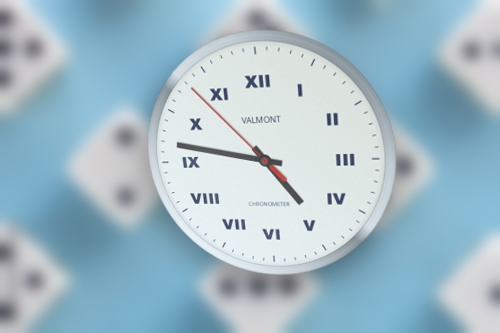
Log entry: 4:46:53
